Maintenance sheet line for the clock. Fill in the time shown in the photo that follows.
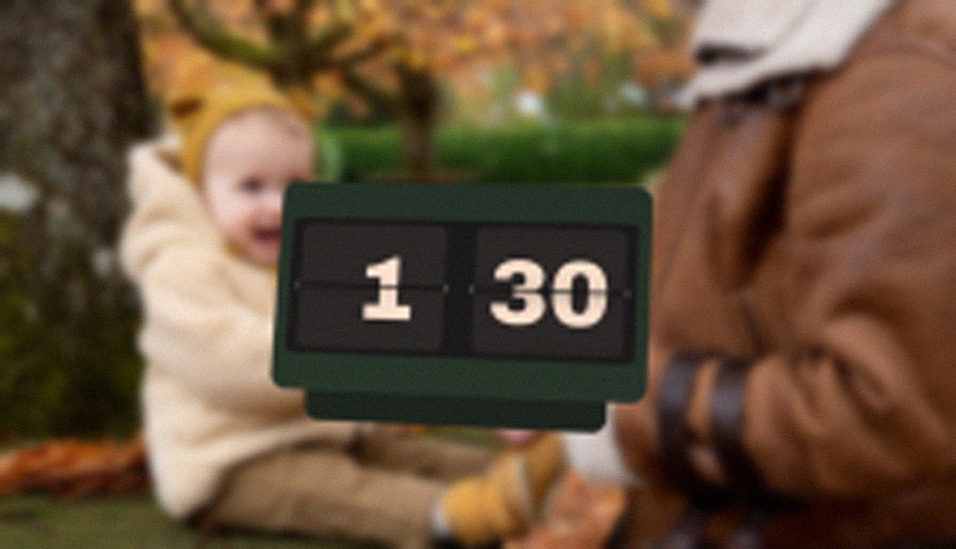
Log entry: 1:30
